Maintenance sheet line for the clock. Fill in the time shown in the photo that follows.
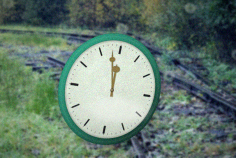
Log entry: 11:58
